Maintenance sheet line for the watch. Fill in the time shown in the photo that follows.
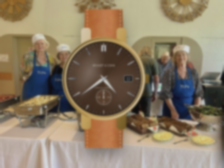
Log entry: 4:39
